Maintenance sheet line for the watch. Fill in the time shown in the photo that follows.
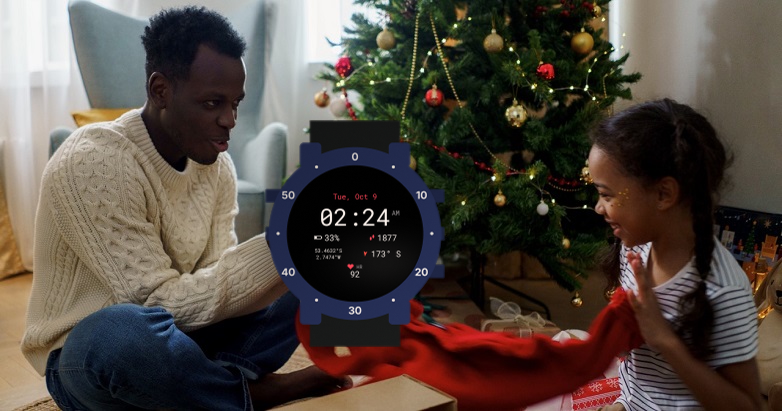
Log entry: 2:24
